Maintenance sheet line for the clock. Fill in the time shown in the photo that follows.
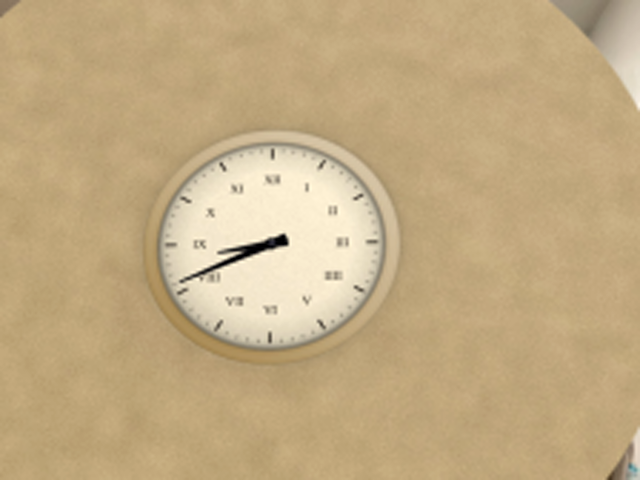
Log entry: 8:41
